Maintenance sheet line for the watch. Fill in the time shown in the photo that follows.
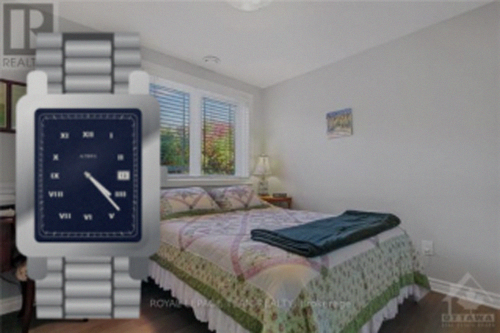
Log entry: 4:23
